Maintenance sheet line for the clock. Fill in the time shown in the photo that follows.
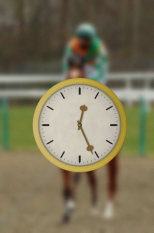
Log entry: 12:26
